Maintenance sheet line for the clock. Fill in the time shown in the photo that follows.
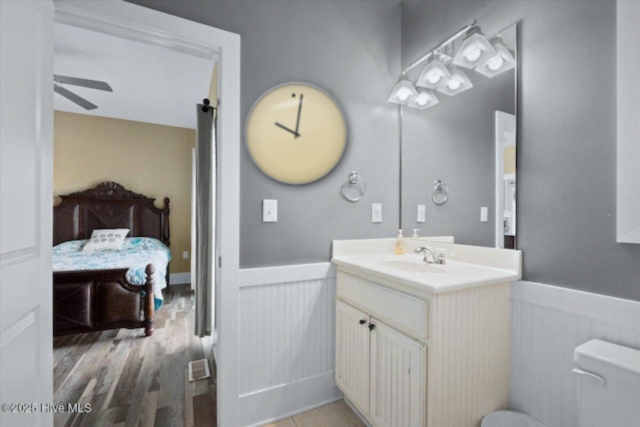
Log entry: 10:02
